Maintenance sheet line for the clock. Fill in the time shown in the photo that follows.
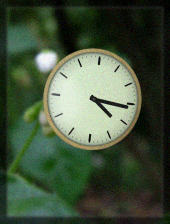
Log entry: 4:16
